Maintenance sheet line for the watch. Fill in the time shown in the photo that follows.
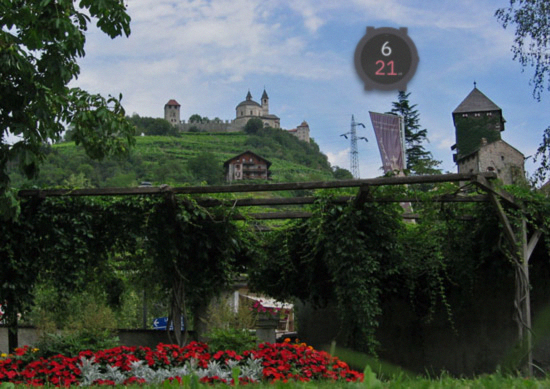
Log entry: 6:21
